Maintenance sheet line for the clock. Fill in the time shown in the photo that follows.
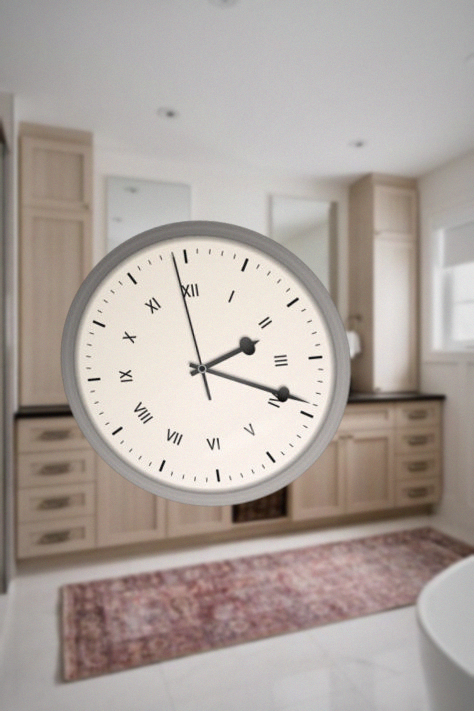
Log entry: 2:18:59
